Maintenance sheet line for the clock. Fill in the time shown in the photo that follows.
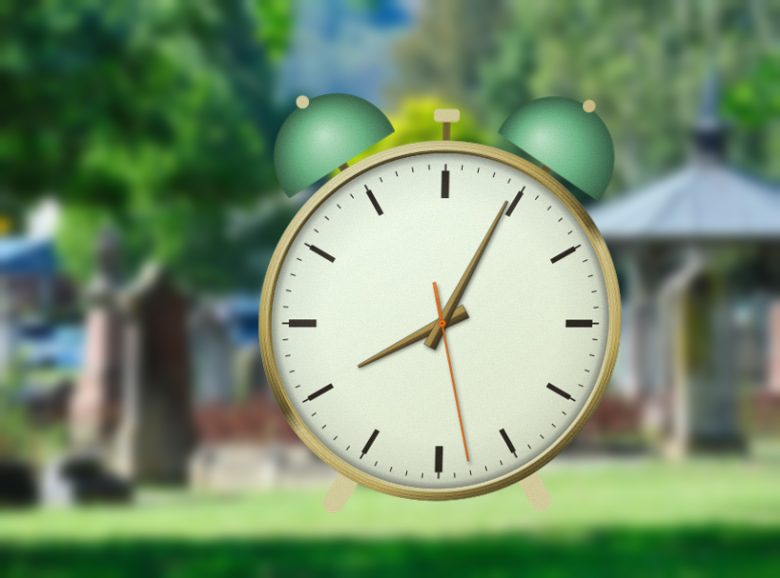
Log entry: 8:04:28
